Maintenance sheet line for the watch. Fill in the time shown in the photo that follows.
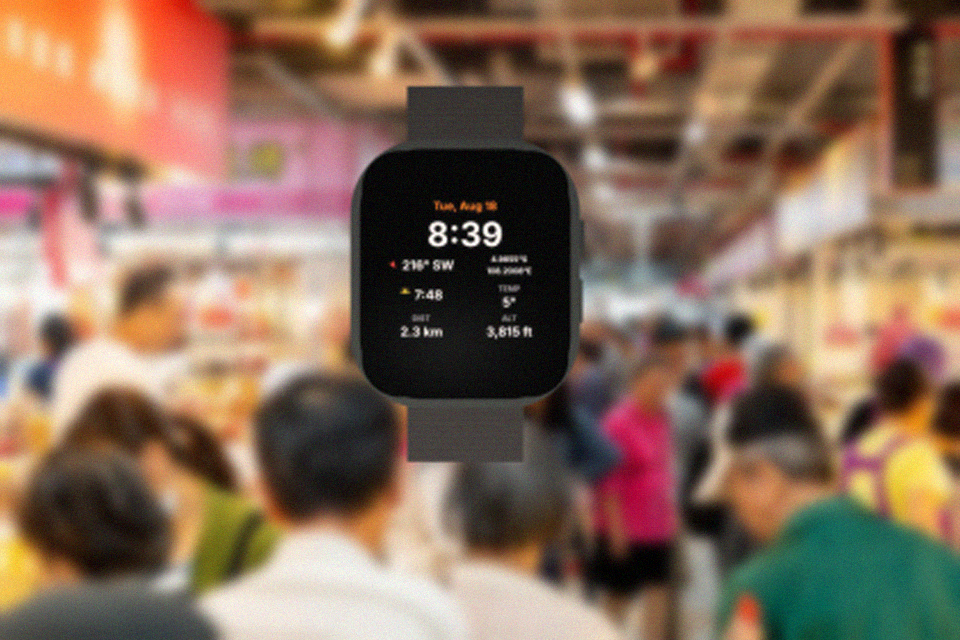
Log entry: 8:39
